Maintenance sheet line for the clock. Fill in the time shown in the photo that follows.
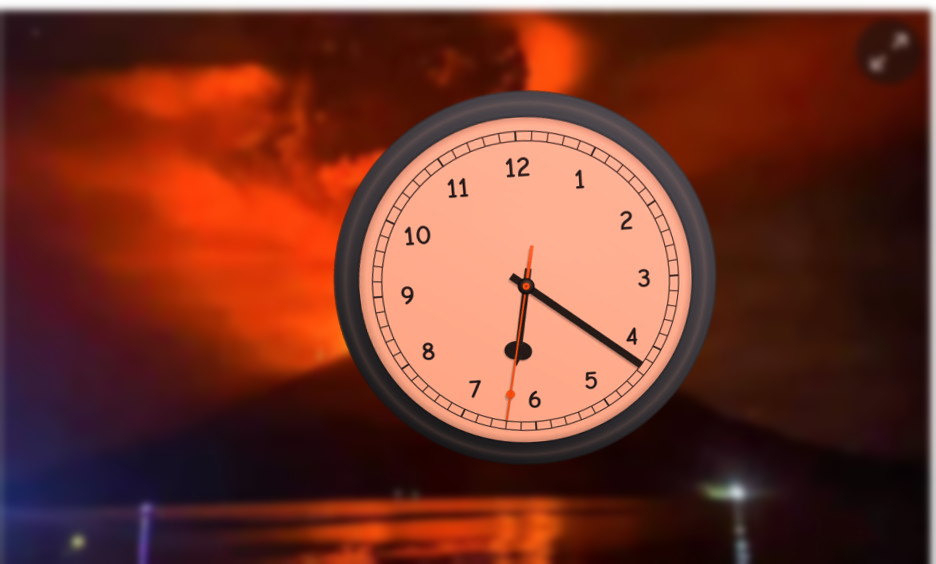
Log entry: 6:21:32
